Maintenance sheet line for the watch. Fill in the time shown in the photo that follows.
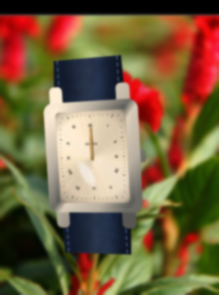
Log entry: 12:00
